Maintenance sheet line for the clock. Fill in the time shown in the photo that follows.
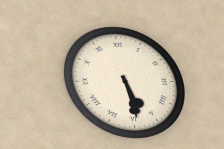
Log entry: 5:29
